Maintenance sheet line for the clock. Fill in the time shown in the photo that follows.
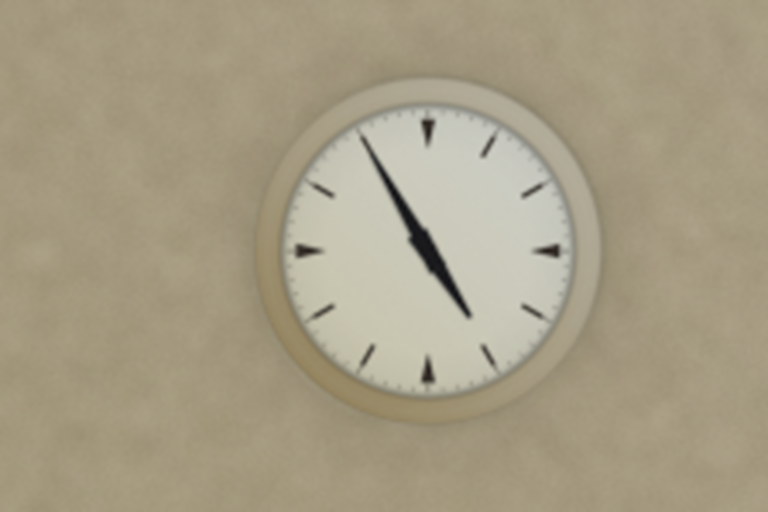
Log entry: 4:55
